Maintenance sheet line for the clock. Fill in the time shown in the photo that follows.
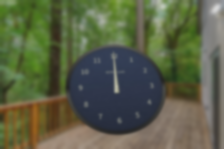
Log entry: 12:00
